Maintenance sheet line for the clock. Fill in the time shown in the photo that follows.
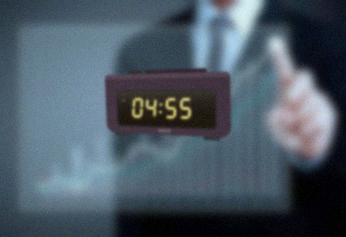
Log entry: 4:55
